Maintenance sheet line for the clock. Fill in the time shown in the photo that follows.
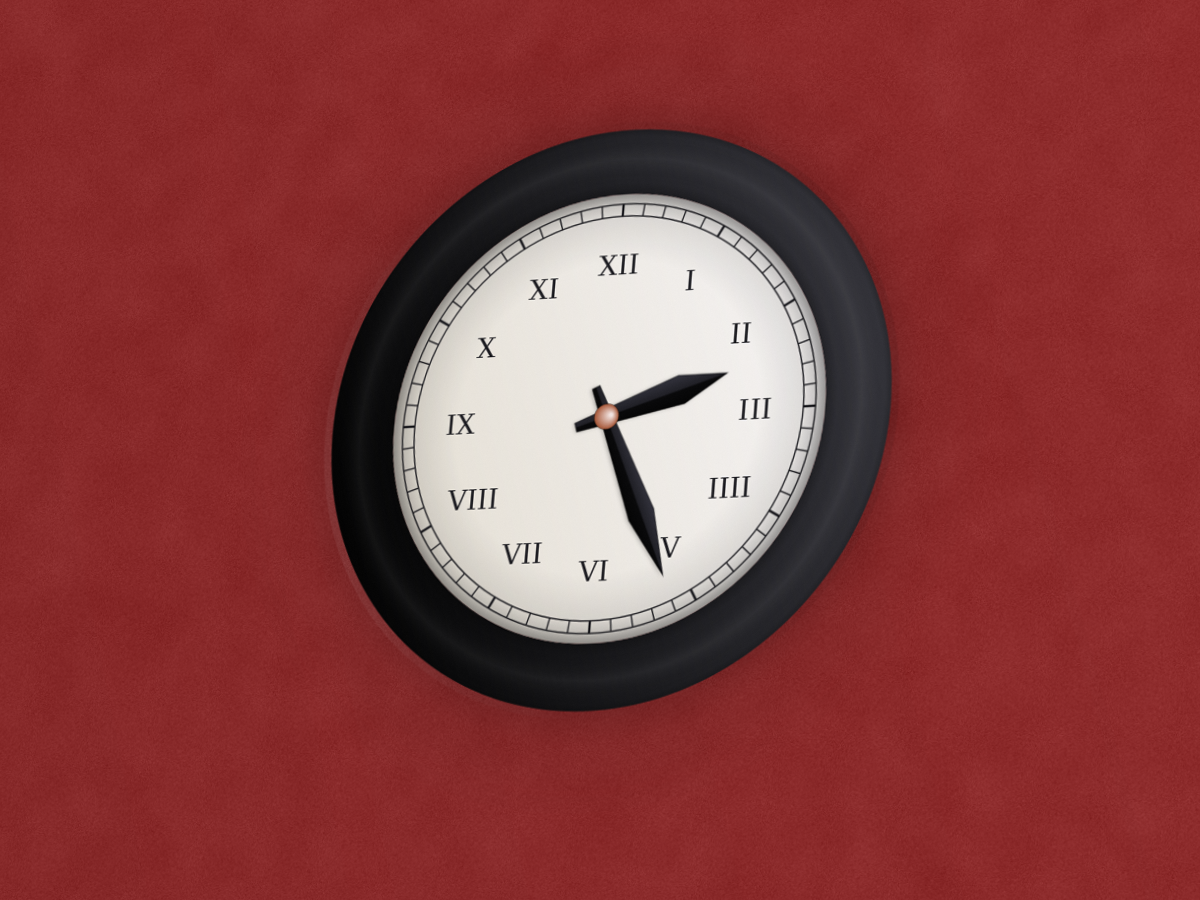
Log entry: 2:26
